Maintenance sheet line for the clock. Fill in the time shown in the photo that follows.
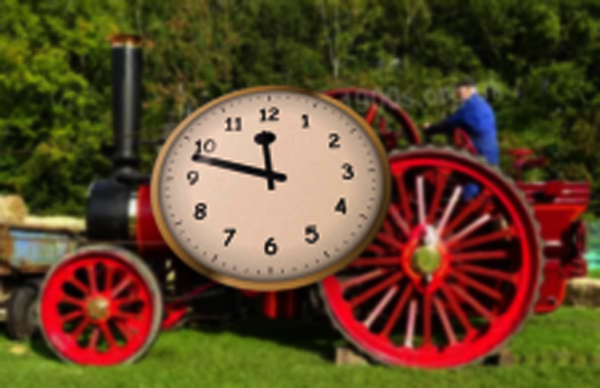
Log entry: 11:48
